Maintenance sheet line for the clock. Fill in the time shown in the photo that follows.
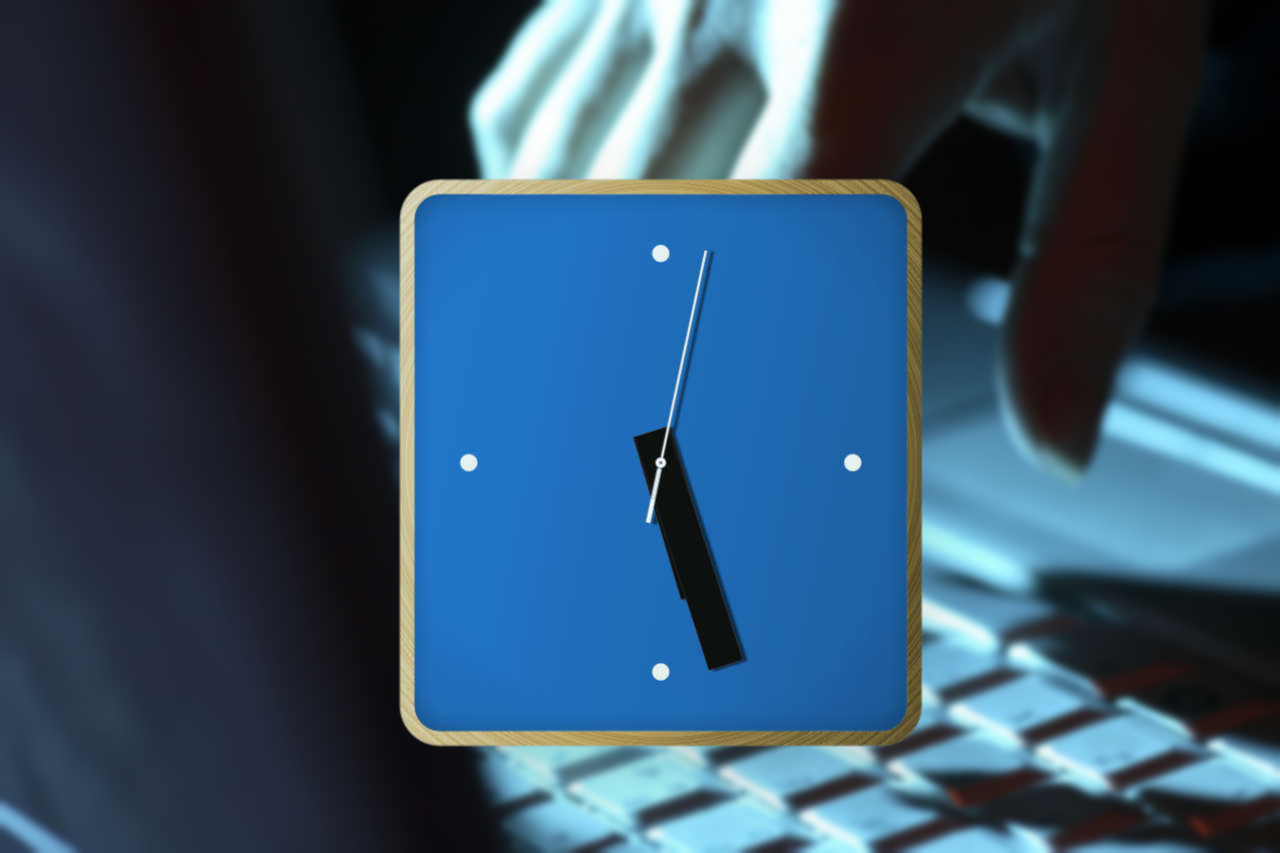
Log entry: 5:27:02
